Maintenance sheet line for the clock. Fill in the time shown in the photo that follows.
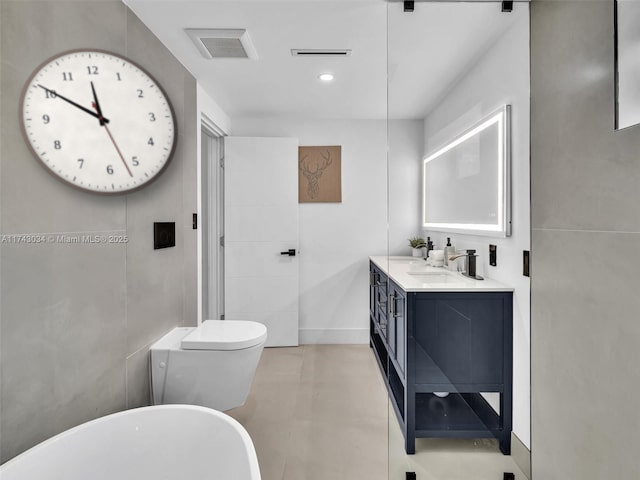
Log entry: 11:50:27
